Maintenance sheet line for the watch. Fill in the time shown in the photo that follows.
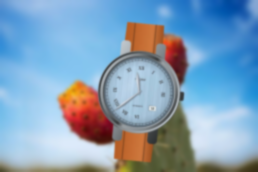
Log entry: 11:38
